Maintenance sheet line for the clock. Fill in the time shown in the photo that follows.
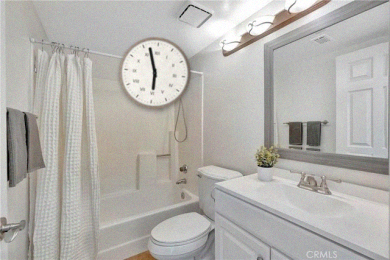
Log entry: 5:57
